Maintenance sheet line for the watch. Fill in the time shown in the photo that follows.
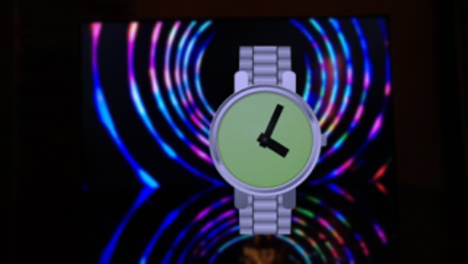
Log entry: 4:04
